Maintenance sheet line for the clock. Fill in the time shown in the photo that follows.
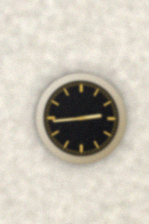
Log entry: 2:44
